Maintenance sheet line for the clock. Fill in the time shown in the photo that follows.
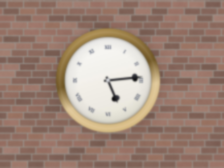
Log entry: 5:14
